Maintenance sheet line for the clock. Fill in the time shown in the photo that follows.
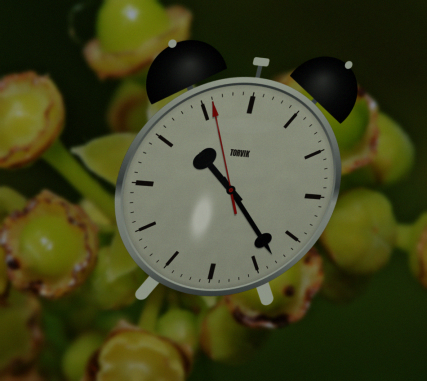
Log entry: 10:22:56
